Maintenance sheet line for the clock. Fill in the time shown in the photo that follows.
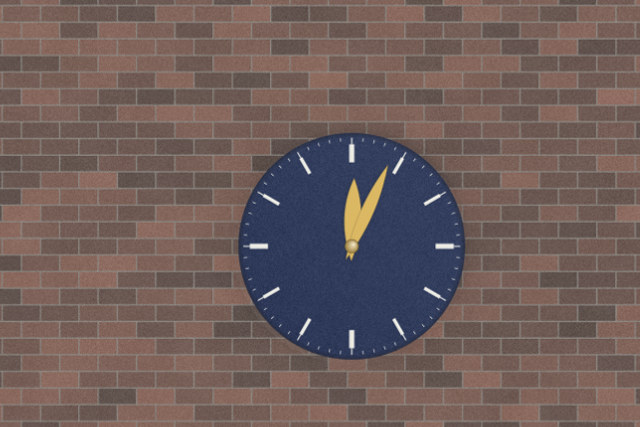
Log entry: 12:04
